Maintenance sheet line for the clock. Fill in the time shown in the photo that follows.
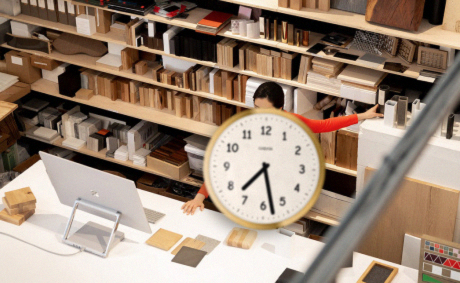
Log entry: 7:28
